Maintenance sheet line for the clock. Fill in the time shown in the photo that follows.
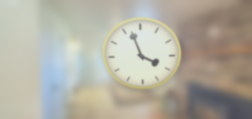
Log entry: 3:57
